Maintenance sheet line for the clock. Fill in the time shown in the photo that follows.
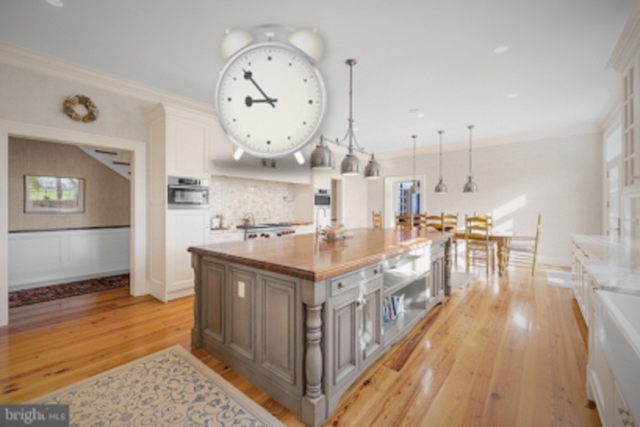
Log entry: 8:53
